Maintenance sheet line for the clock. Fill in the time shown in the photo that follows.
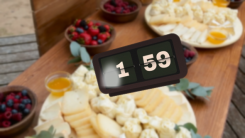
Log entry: 1:59
